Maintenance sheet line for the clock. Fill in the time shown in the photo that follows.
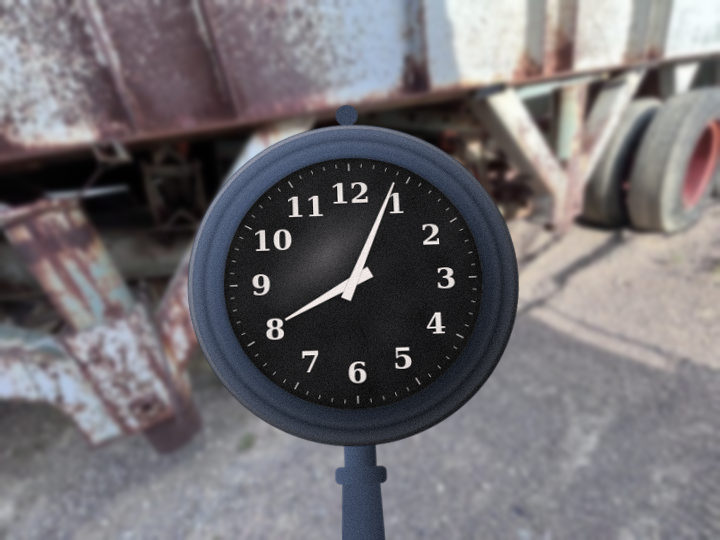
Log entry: 8:04
